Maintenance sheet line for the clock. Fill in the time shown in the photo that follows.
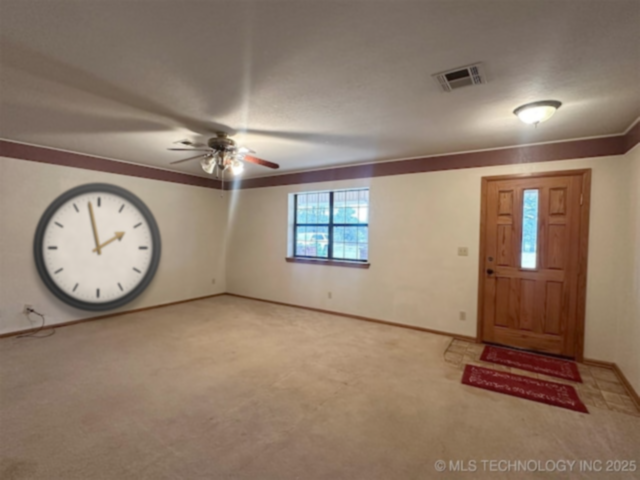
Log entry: 1:58
